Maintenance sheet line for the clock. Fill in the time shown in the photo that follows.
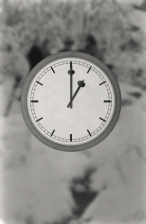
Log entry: 1:00
